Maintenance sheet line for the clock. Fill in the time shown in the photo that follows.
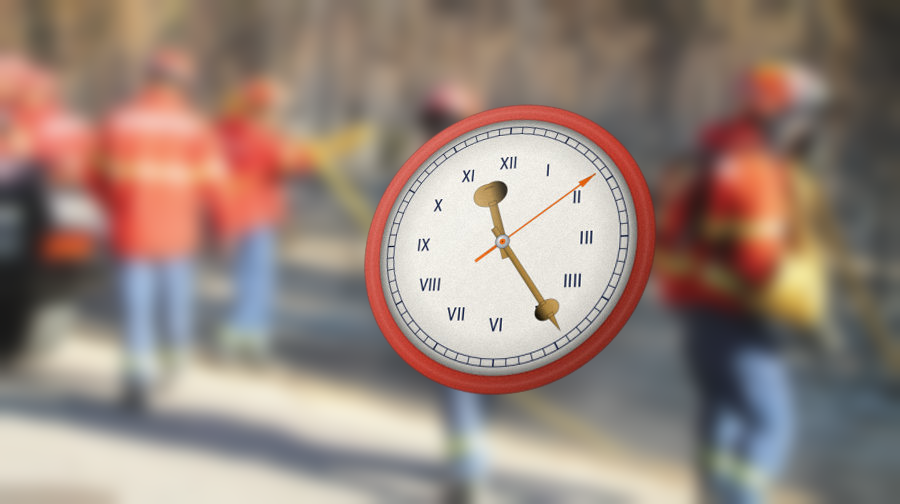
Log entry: 11:24:09
